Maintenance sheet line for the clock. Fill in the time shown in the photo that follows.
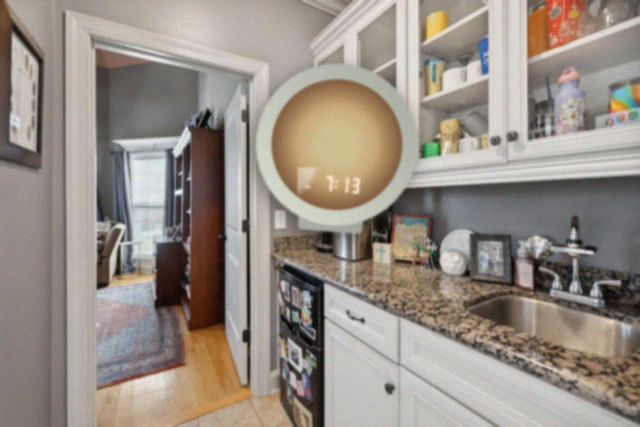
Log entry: 7:13
